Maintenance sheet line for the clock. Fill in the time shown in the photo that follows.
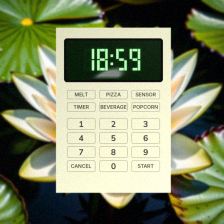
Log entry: 18:59
